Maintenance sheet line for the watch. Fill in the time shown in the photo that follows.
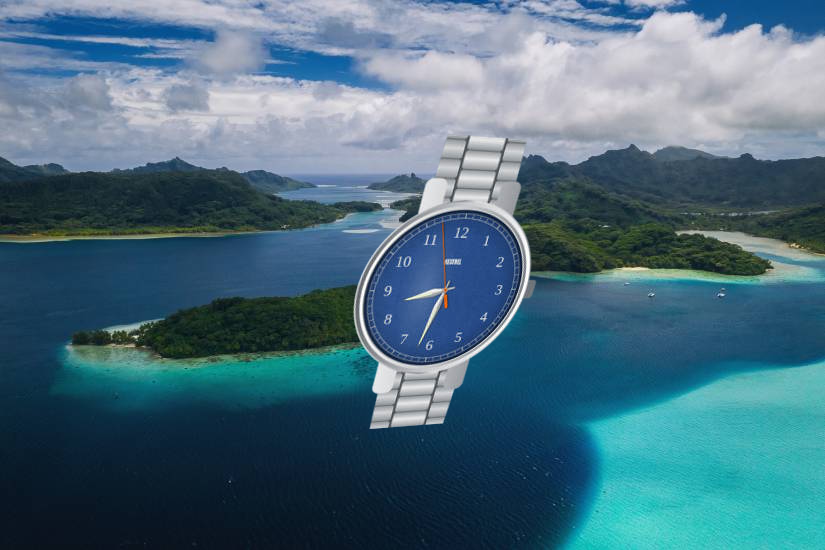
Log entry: 8:31:57
